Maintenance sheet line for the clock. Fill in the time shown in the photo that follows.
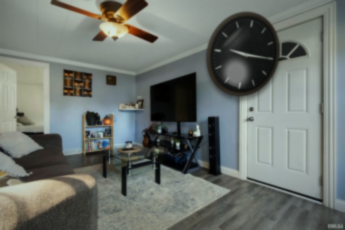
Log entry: 9:15
